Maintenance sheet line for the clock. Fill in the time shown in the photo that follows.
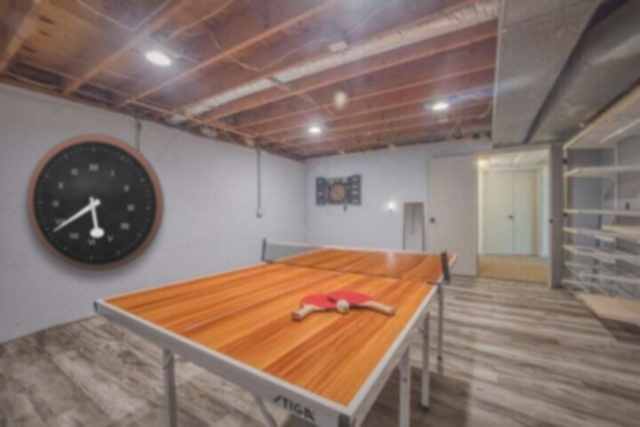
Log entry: 5:39
